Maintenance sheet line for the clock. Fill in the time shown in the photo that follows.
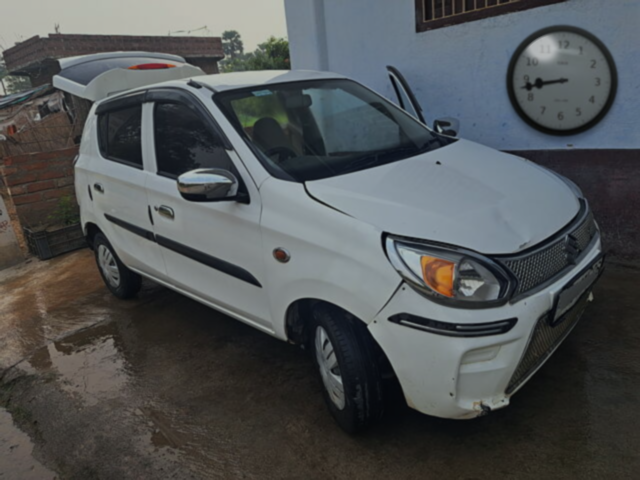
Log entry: 8:43
